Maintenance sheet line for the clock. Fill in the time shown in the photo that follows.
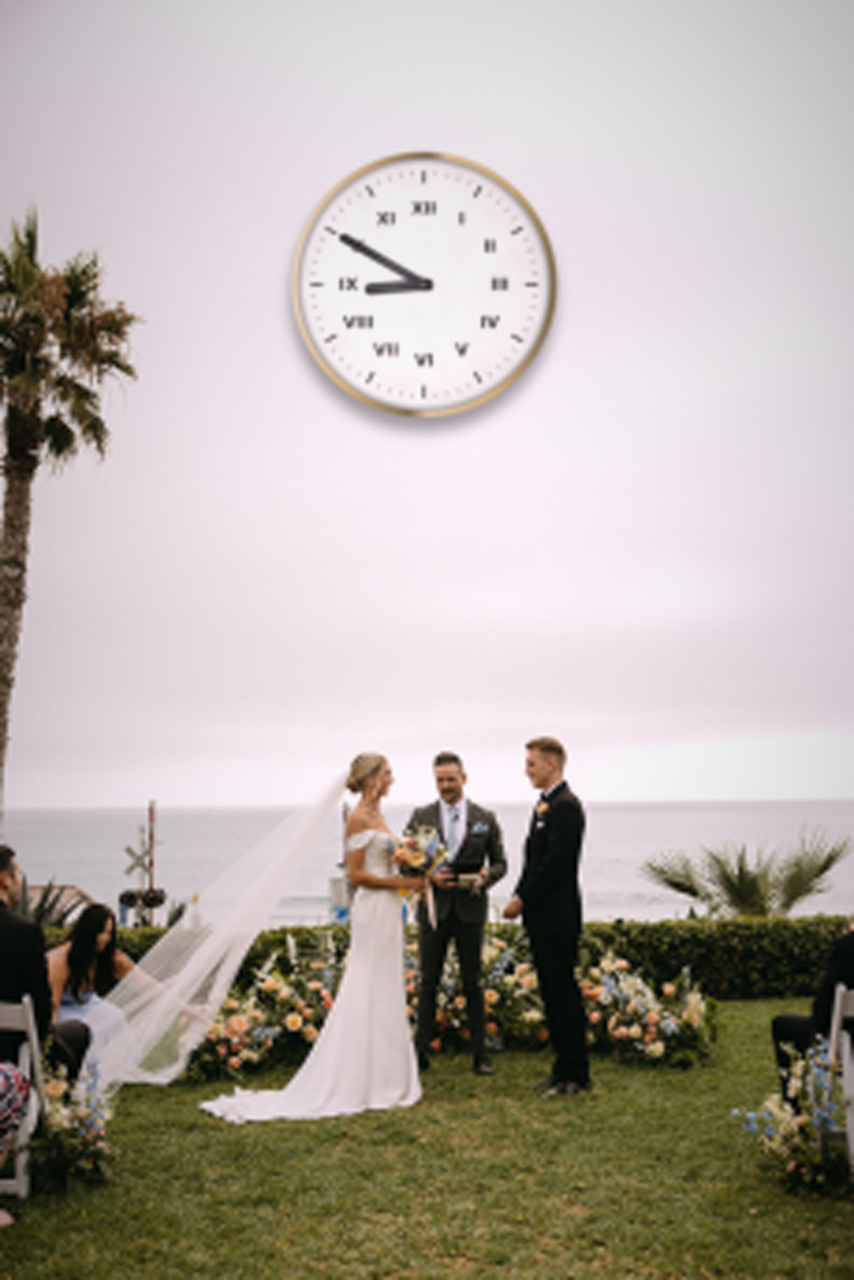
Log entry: 8:50
